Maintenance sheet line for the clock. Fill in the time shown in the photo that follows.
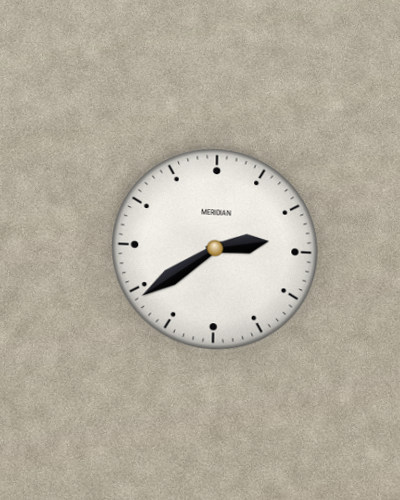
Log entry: 2:39
